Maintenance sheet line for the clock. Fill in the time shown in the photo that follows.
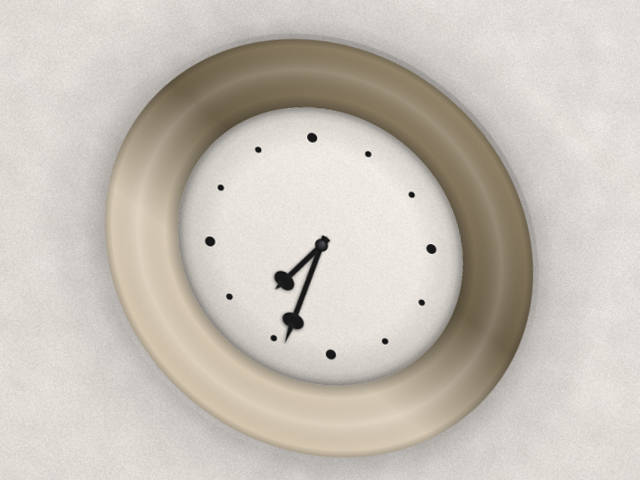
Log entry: 7:34
